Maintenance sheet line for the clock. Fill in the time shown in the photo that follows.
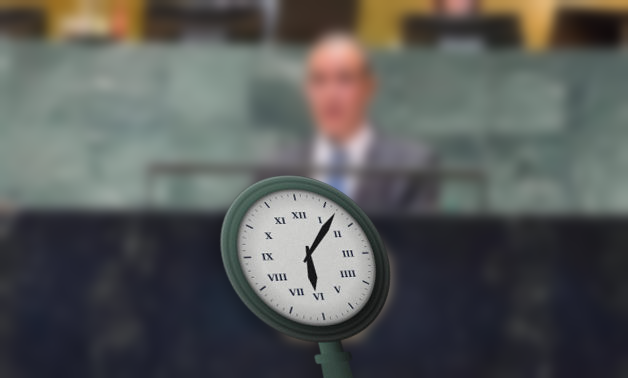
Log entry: 6:07
